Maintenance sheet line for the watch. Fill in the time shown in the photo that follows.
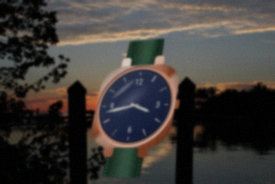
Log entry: 3:43
